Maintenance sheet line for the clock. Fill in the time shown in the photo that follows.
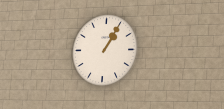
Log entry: 1:05
